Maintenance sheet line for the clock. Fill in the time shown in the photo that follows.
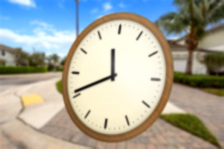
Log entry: 11:41
